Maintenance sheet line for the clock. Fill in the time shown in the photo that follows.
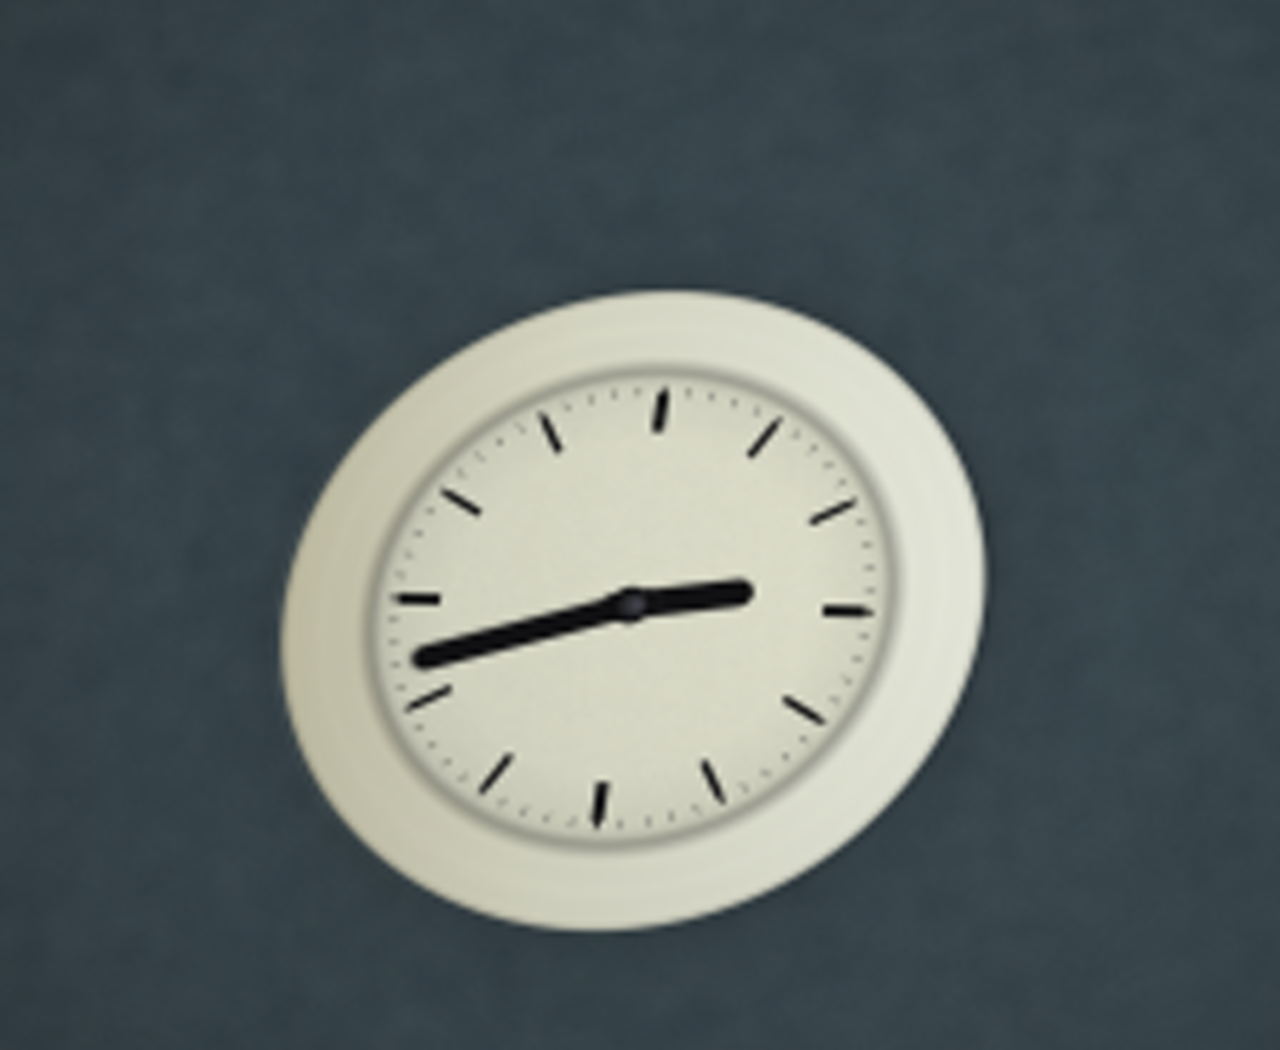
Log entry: 2:42
